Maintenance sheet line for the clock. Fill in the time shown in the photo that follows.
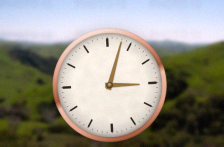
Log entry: 3:03
